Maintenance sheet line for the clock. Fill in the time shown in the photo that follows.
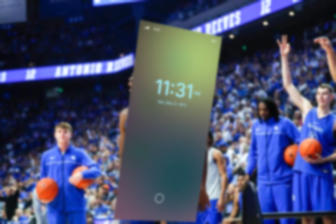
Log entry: 11:31
